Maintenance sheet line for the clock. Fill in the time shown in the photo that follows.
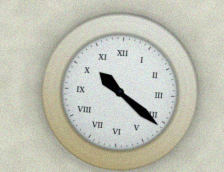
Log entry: 10:21
